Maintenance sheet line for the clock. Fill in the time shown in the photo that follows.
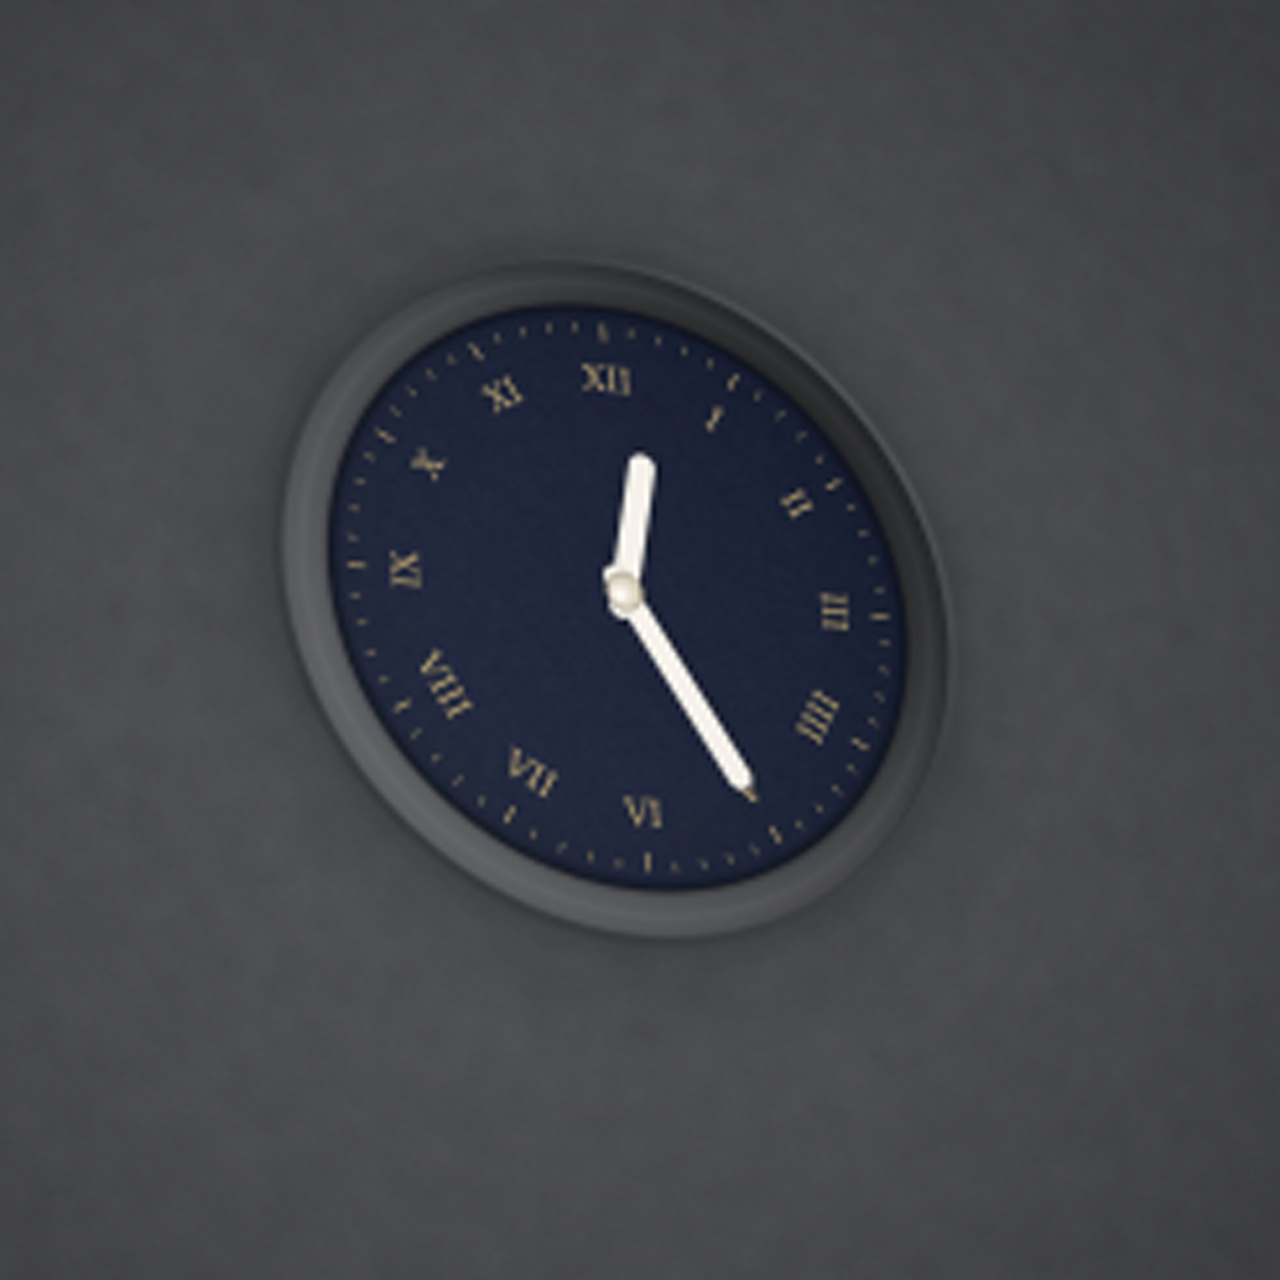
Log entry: 12:25
